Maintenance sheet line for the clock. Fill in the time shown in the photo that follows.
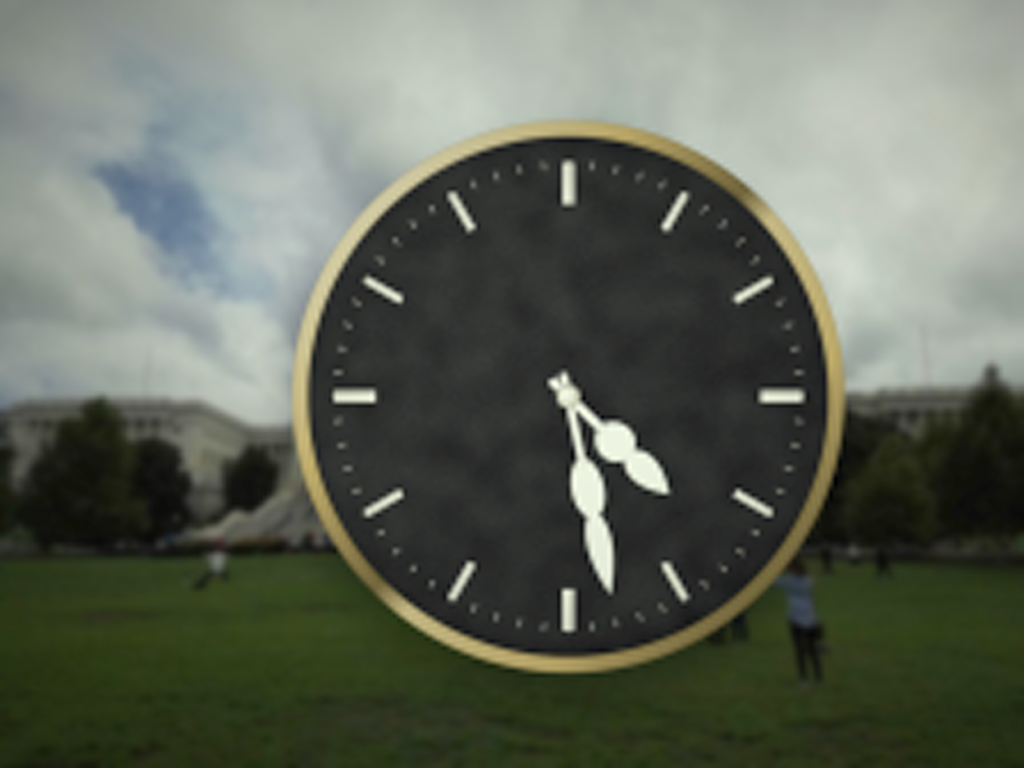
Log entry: 4:28
